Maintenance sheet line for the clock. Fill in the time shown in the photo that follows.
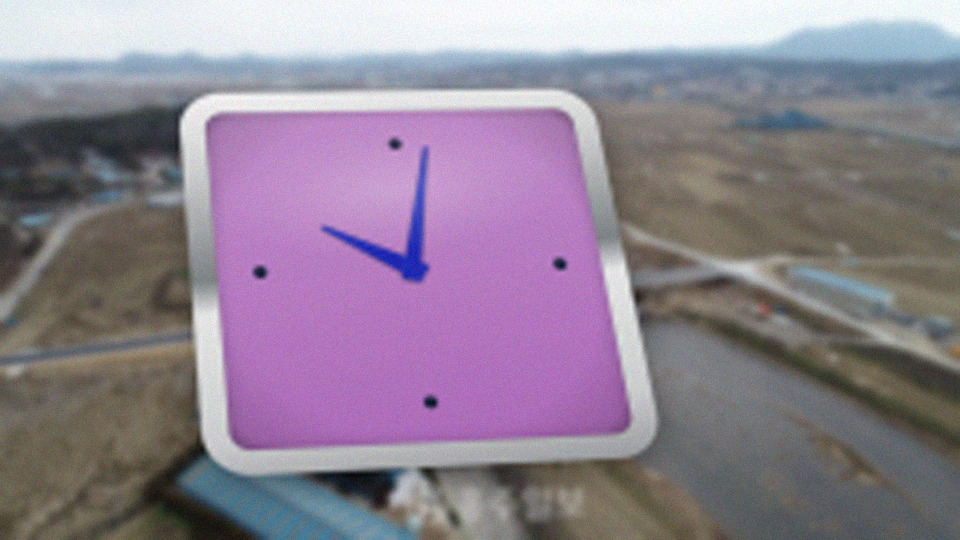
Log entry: 10:02
